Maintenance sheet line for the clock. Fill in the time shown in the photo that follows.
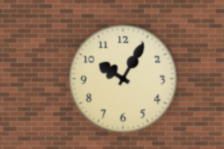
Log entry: 10:05
